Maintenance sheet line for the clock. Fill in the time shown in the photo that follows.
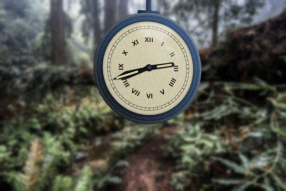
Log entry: 2:42
